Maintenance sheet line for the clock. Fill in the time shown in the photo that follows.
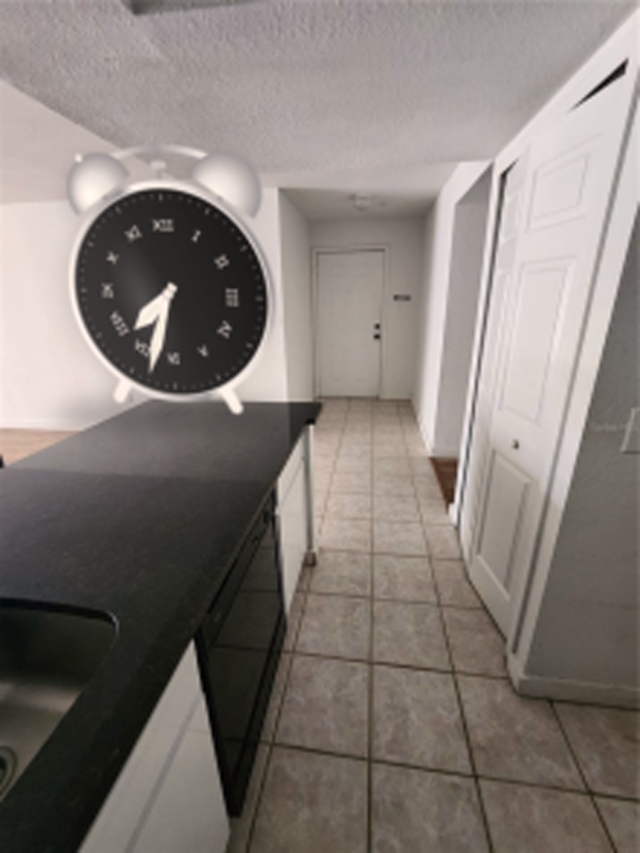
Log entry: 7:33
